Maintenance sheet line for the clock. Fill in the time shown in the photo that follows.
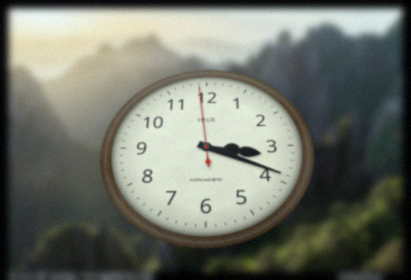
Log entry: 3:18:59
